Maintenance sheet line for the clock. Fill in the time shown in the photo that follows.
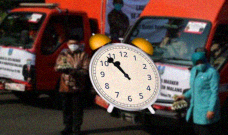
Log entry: 10:53
